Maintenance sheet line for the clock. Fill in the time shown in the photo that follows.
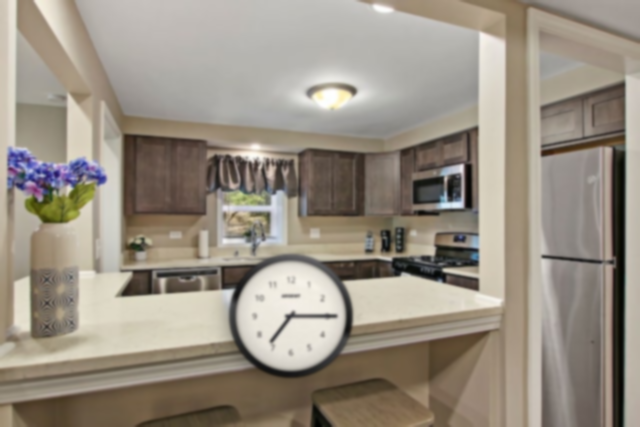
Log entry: 7:15
